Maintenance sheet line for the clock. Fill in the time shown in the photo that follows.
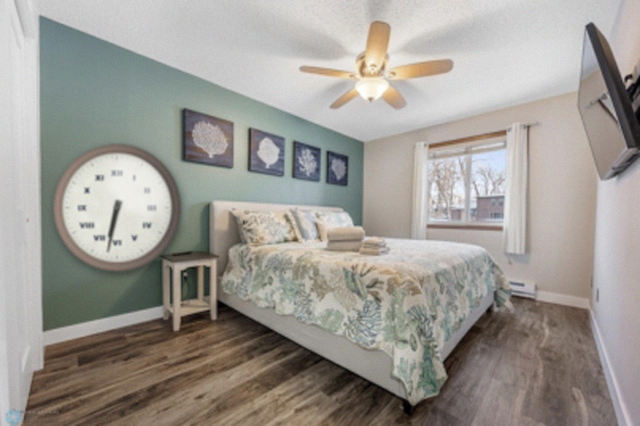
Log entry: 6:32
